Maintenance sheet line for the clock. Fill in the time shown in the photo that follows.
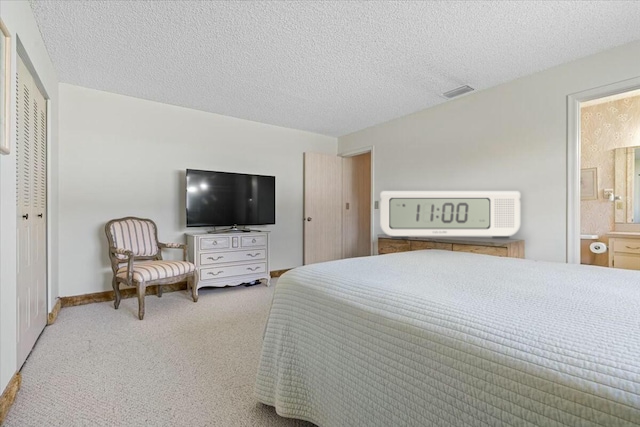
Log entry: 11:00
